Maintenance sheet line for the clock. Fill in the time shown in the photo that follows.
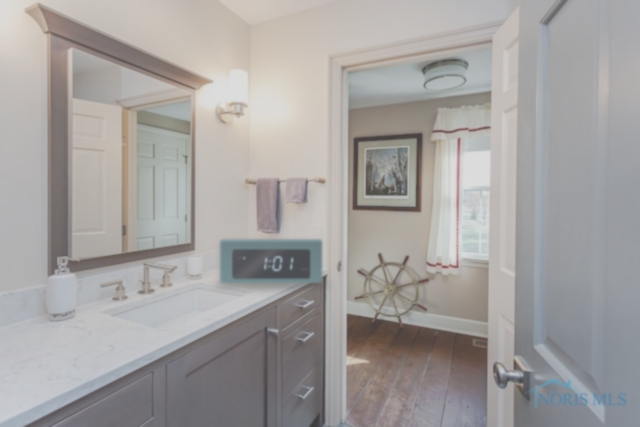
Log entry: 1:01
